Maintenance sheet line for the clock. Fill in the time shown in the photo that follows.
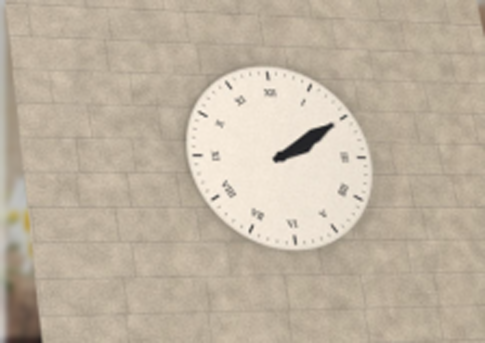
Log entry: 2:10
